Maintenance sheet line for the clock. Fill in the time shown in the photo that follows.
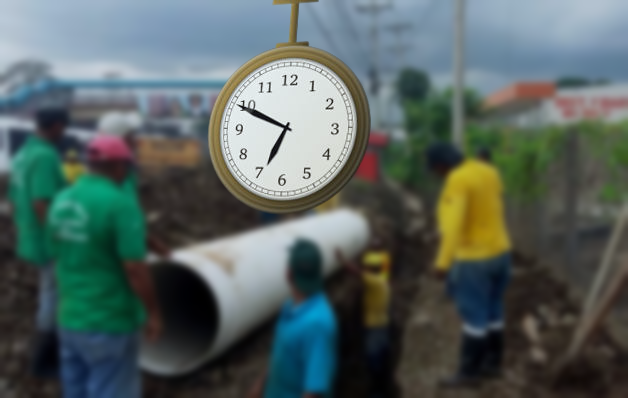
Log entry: 6:49
